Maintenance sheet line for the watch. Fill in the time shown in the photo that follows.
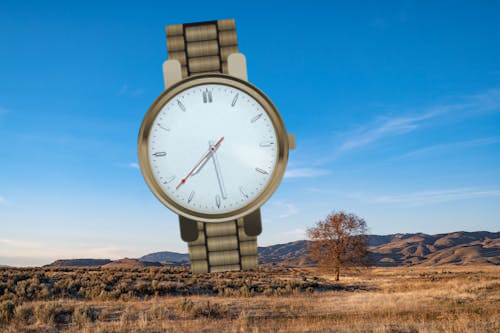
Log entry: 7:28:38
